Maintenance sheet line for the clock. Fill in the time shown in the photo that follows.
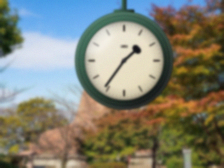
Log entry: 1:36
